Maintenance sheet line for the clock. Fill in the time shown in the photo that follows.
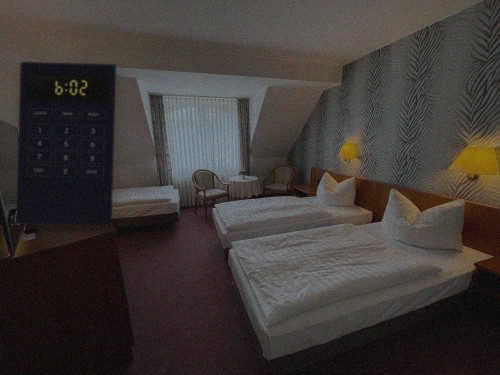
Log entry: 6:02
